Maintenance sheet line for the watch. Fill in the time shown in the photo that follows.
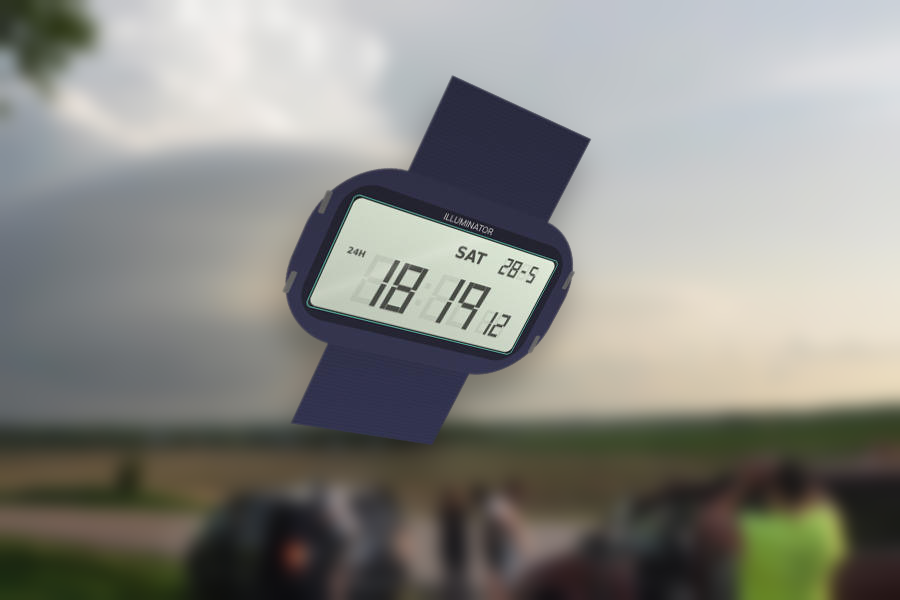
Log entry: 18:19:12
